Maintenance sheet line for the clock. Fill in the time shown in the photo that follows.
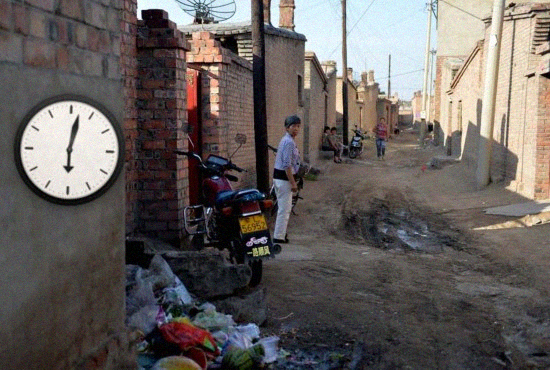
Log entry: 6:02
